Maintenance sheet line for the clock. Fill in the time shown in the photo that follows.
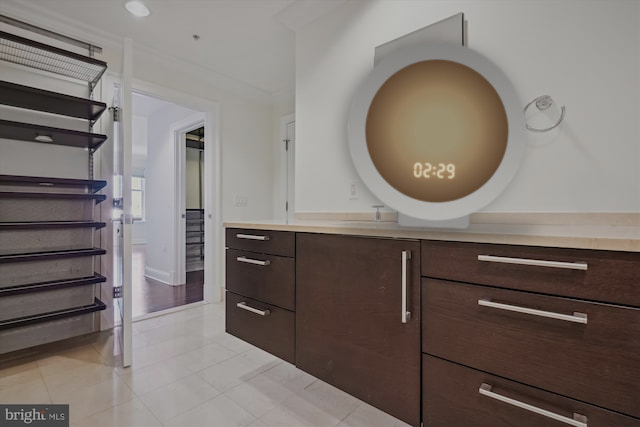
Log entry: 2:29
